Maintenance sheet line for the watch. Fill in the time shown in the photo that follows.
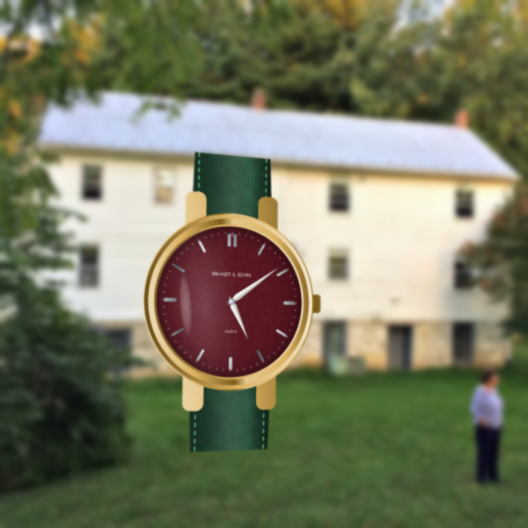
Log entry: 5:09
